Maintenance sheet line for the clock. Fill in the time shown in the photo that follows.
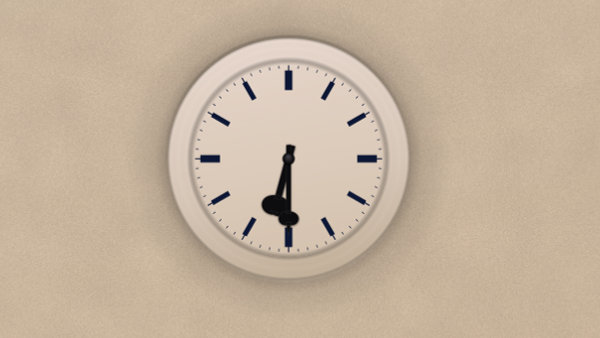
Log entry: 6:30
